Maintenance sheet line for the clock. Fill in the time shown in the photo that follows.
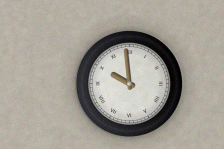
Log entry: 9:59
